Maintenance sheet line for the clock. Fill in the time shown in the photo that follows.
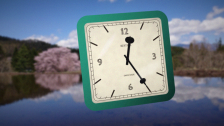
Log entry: 12:25
